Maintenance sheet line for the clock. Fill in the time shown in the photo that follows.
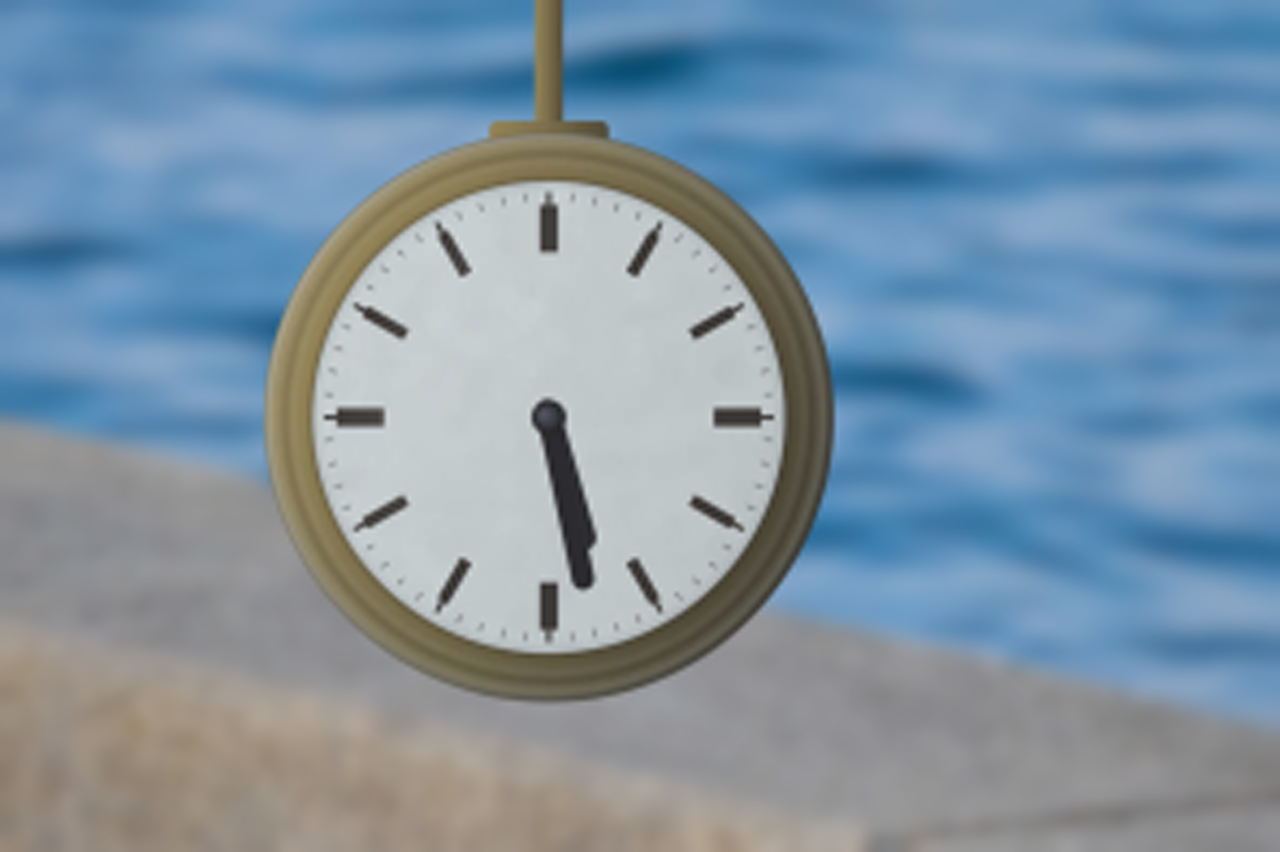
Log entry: 5:28
